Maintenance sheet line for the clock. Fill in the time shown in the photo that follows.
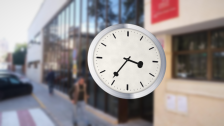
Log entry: 3:36
